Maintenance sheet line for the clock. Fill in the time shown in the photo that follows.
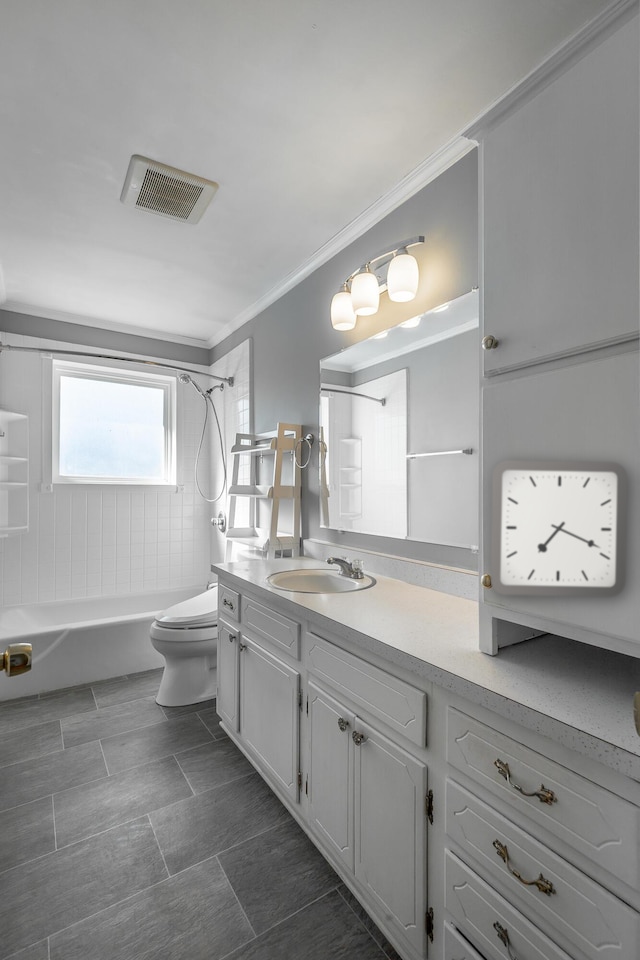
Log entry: 7:19
